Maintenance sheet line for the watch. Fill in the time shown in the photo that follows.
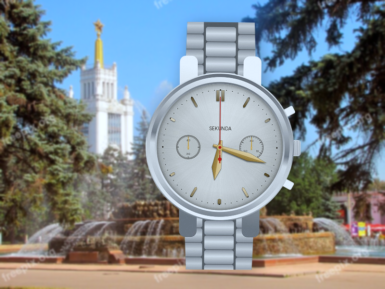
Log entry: 6:18
